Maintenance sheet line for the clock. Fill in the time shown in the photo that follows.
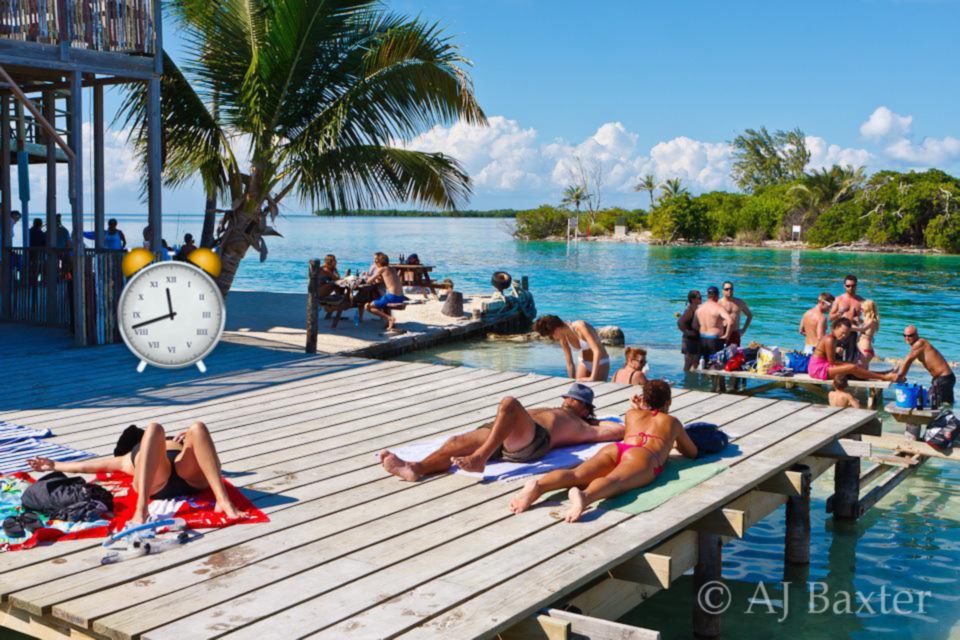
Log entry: 11:42
